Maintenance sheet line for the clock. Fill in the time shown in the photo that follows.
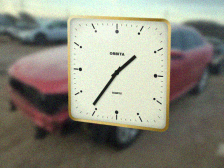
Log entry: 1:36
